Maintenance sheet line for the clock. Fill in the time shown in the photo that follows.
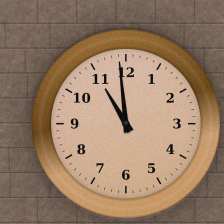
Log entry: 10:59
